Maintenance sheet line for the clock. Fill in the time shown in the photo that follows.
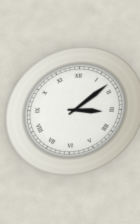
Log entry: 3:08
